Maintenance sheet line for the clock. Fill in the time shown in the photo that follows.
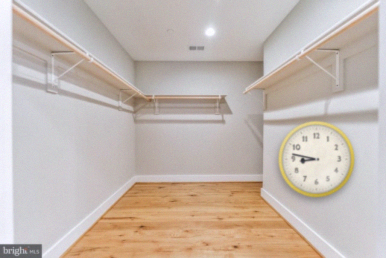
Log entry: 8:47
